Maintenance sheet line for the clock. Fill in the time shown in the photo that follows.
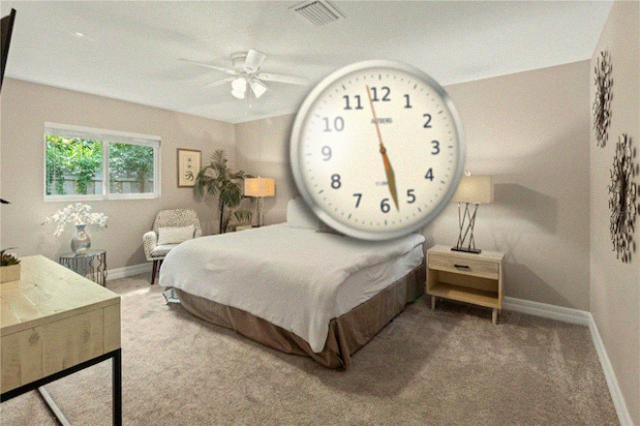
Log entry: 5:27:58
